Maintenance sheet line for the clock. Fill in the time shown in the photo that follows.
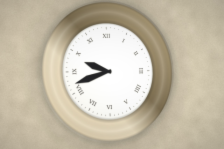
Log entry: 9:42
